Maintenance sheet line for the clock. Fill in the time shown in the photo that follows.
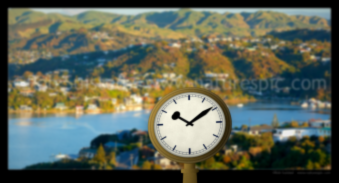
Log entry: 10:09
